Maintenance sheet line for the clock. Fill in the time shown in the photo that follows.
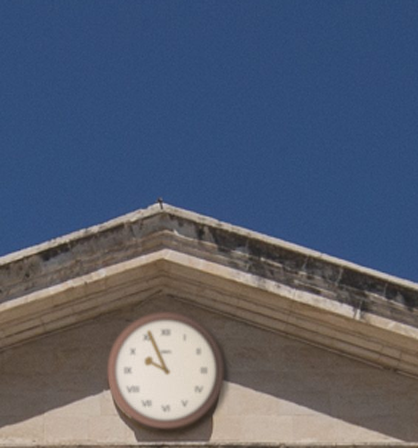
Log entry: 9:56
